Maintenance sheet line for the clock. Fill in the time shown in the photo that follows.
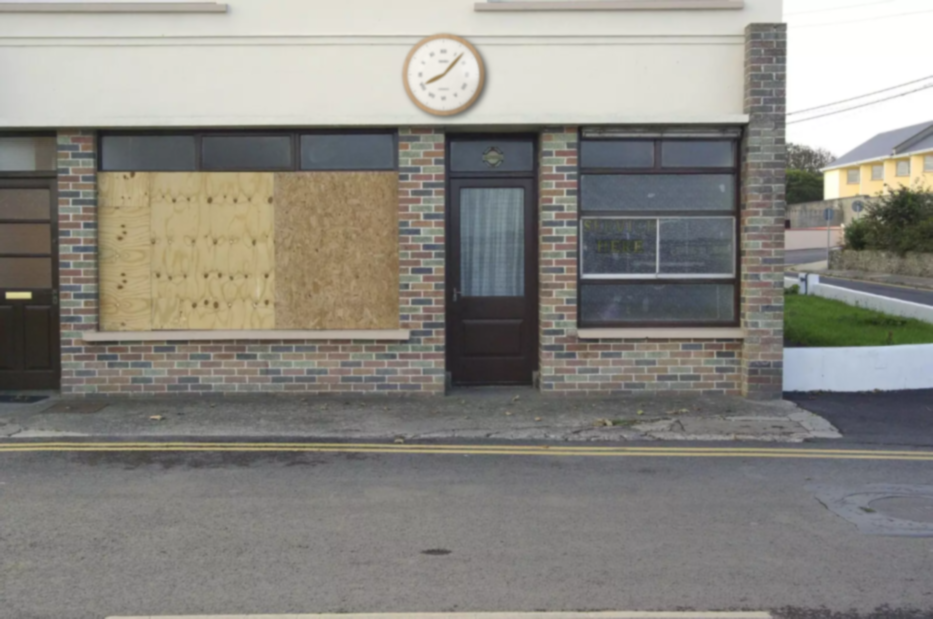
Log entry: 8:07
